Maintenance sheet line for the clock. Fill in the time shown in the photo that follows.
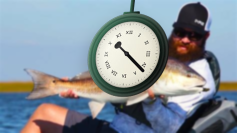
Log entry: 10:22
